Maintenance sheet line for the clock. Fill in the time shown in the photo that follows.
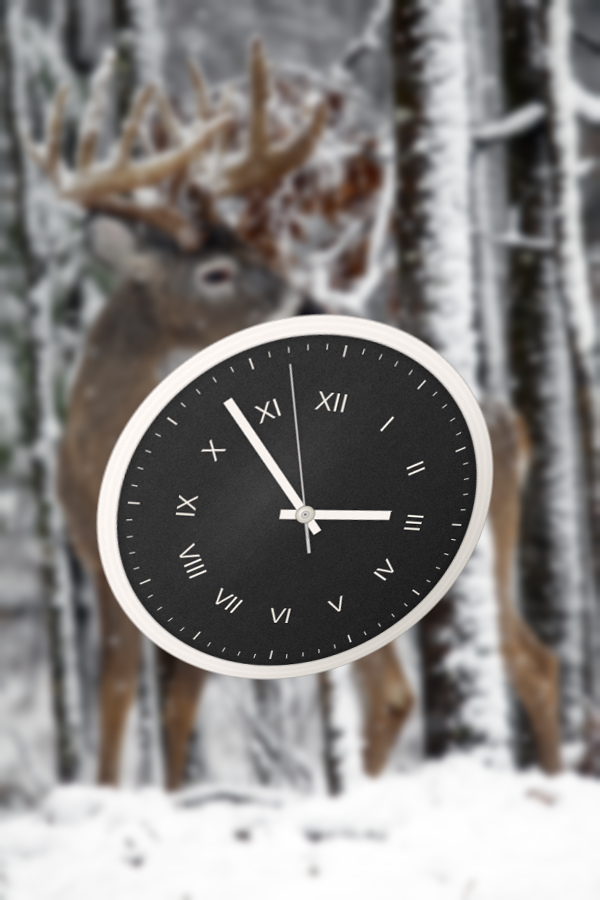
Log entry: 2:52:57
